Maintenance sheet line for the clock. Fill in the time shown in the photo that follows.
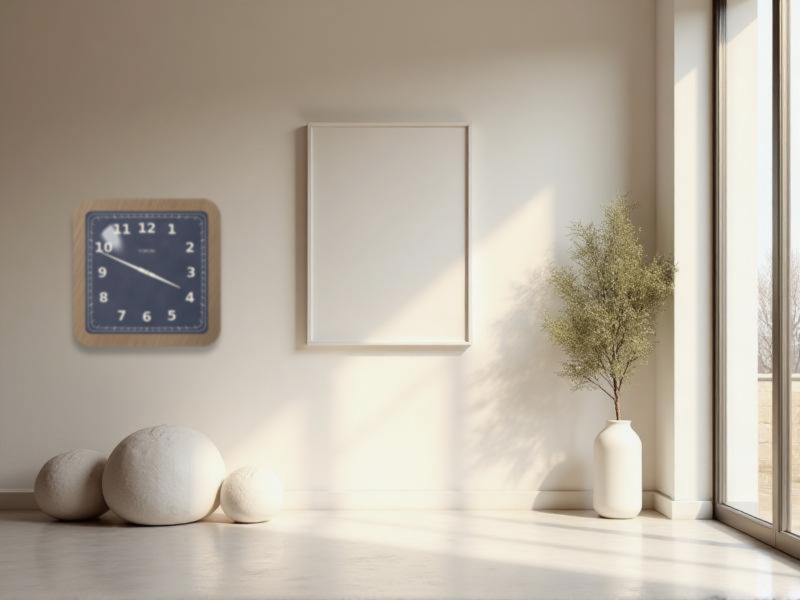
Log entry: 3:49
